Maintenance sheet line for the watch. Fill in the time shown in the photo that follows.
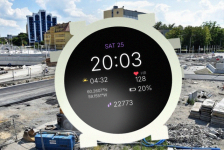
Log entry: 20:03
